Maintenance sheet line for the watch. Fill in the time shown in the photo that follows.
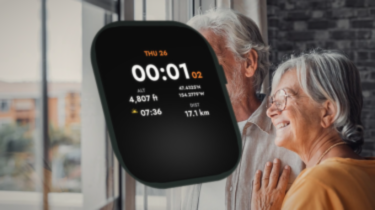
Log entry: 0:01
